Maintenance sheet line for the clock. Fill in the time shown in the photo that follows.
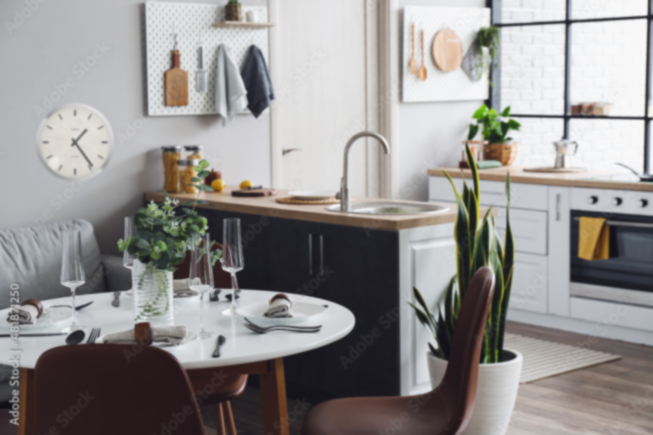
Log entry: 1:24
